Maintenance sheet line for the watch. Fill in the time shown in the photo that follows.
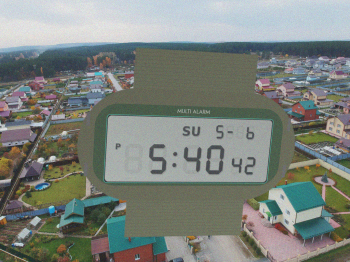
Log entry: 5:40:42
